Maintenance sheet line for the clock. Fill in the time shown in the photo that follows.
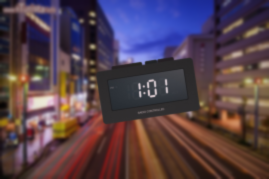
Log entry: 1:01
